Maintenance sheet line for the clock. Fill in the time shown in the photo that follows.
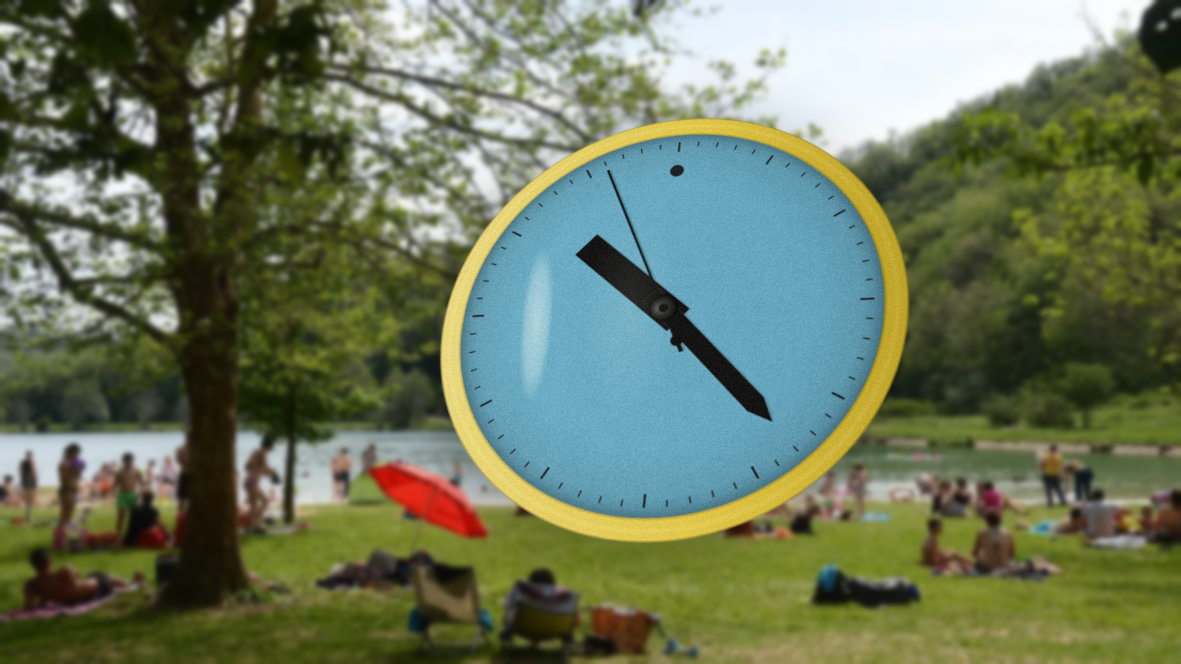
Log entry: 10:22:56
